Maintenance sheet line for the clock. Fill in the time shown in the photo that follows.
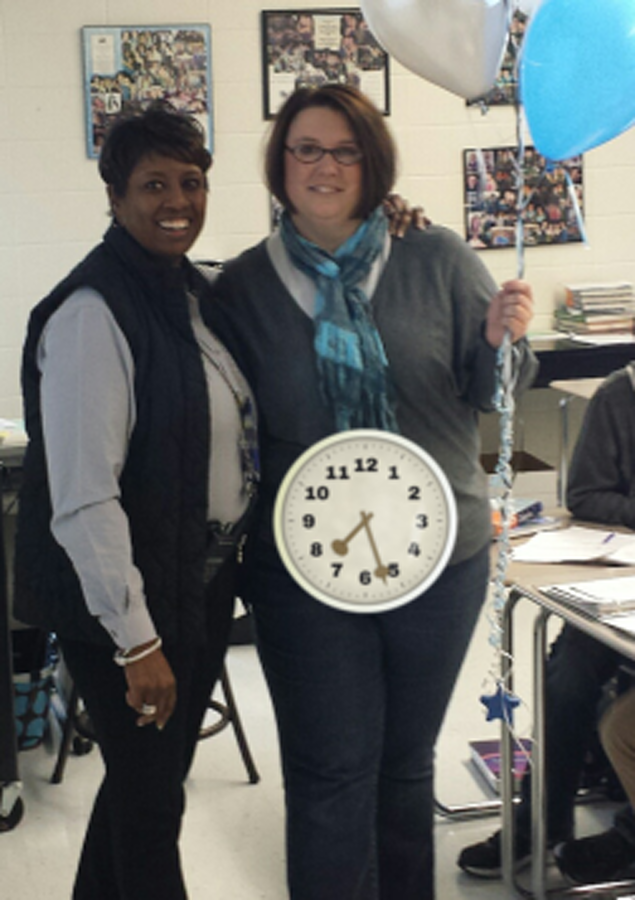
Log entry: 7:27
